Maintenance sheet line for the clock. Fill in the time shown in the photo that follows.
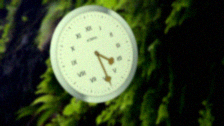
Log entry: 4:29
